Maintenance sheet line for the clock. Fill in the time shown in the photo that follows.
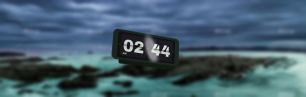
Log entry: 2:44
